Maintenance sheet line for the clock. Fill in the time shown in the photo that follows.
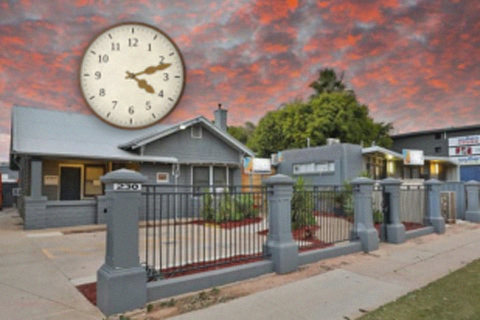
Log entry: 4:12
